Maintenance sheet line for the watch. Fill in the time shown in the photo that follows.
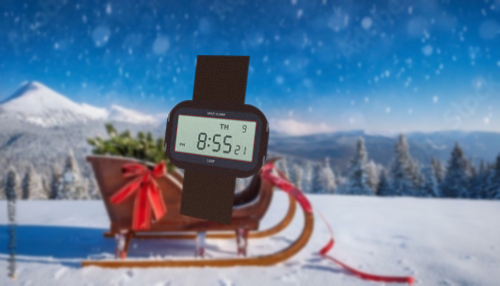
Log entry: 8:55:21
